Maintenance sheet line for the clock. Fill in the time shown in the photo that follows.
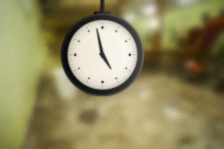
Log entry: 4:58
